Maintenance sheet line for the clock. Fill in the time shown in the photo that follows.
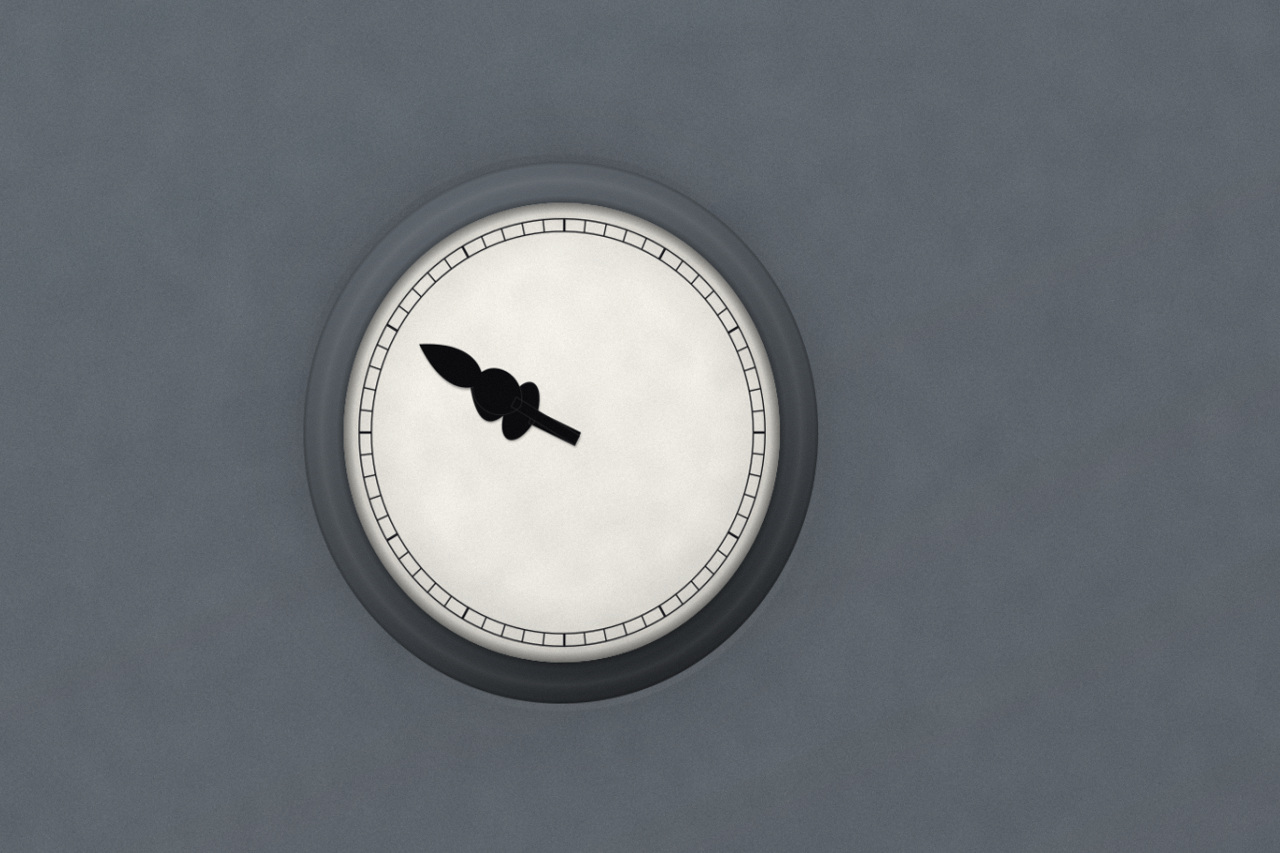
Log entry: 9:50
